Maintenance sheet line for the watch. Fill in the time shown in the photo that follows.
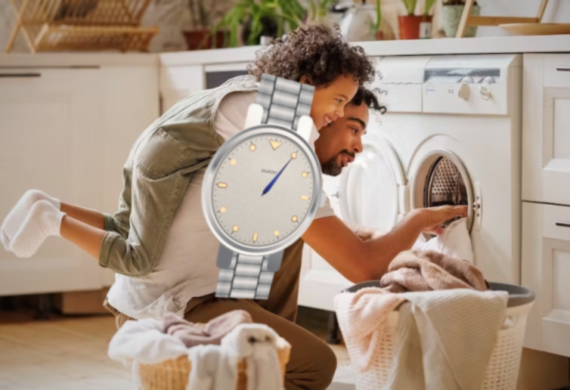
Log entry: 1:05
